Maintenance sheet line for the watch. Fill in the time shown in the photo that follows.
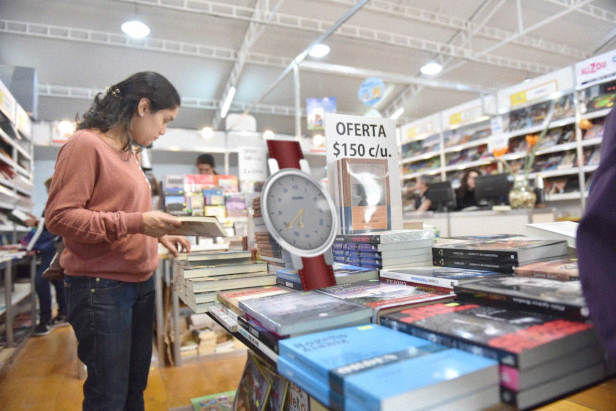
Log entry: 6:39
